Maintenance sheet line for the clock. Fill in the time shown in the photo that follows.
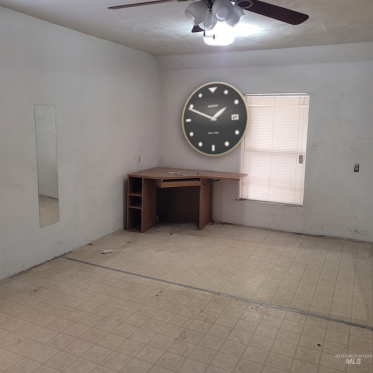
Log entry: 1:49
